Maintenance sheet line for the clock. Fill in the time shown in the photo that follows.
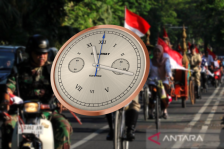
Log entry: 11:17
